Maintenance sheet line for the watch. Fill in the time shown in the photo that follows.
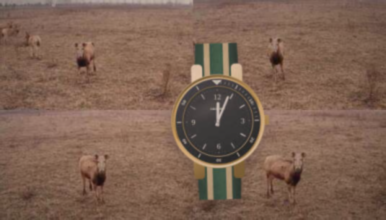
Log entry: 12:04
